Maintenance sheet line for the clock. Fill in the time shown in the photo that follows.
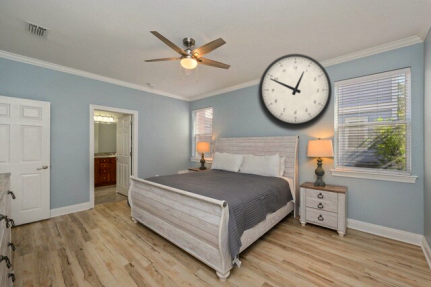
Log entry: 12:49
